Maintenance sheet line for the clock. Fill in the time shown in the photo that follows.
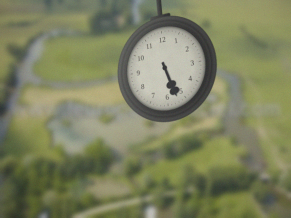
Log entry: 5:27
